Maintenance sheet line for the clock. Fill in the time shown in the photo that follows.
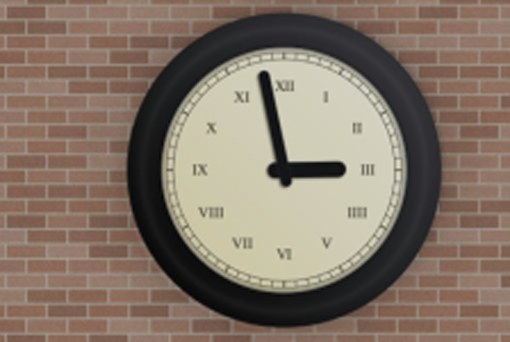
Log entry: 2:58
